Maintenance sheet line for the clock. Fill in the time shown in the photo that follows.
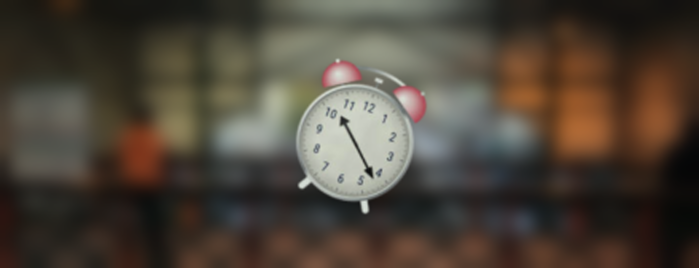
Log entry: 10:22
